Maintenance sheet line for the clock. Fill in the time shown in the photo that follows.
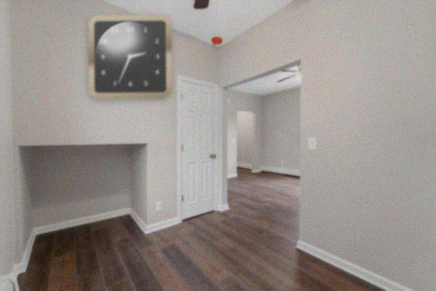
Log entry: 2:34
